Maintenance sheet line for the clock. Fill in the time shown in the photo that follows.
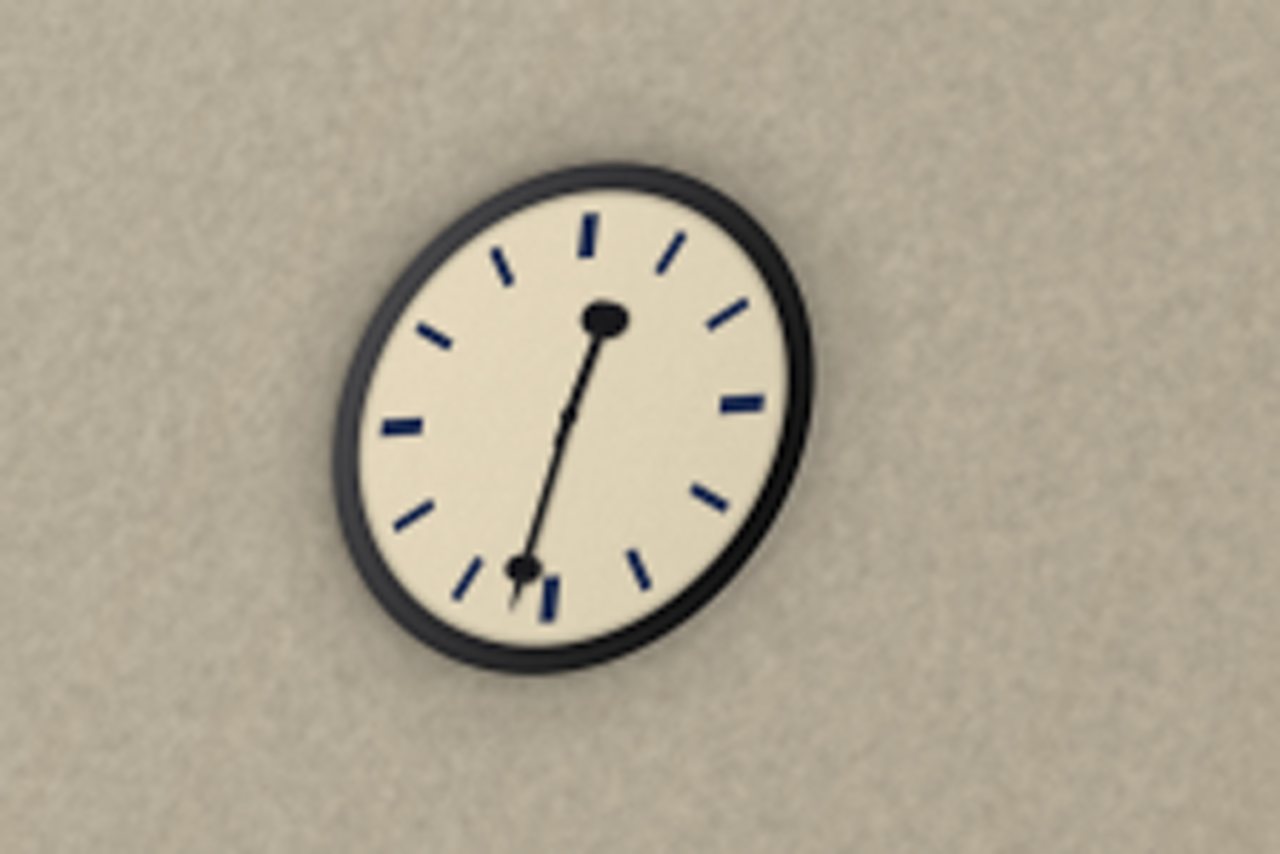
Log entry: 12:32
